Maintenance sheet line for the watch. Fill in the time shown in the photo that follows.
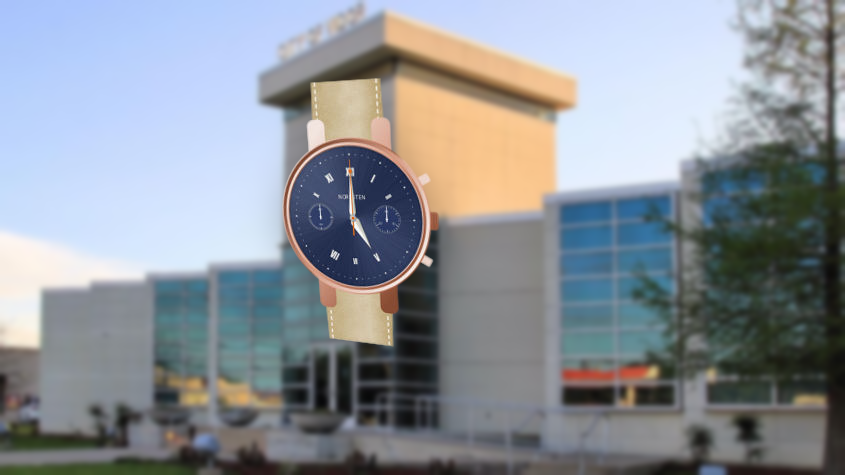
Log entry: 5:00
